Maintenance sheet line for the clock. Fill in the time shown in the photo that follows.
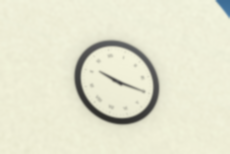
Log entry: 10:20
